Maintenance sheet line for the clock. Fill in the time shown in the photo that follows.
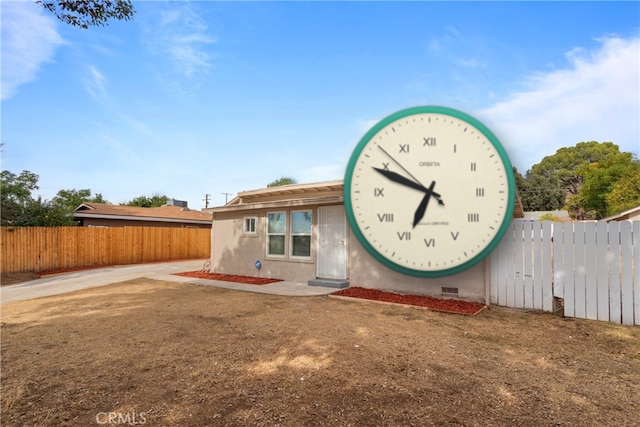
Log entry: 6:48:52
